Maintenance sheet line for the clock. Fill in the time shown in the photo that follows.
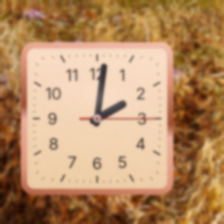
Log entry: 2:01:15
